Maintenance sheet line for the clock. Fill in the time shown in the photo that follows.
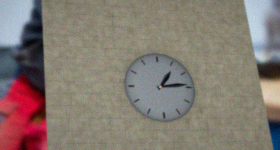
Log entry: 1:14
